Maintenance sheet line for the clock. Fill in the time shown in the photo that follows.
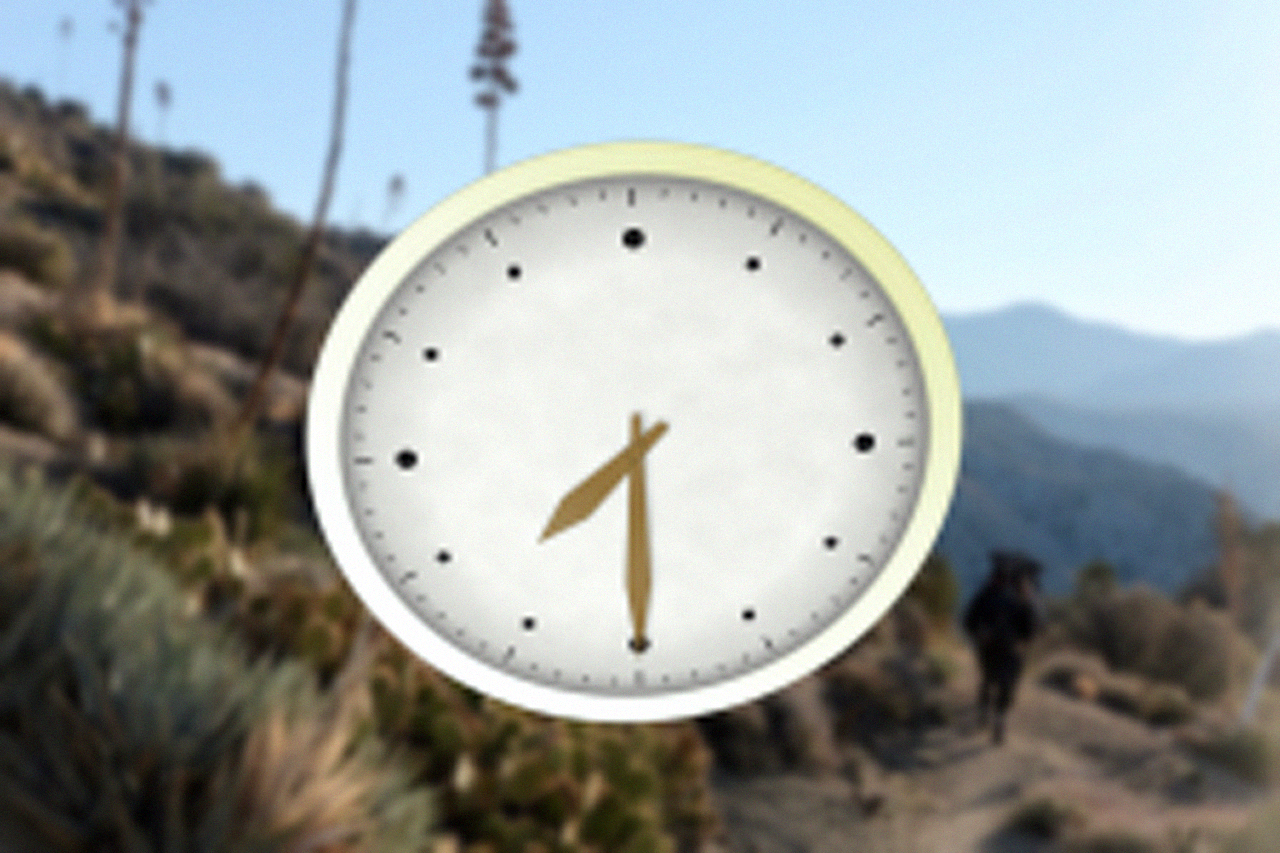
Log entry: 7:30
